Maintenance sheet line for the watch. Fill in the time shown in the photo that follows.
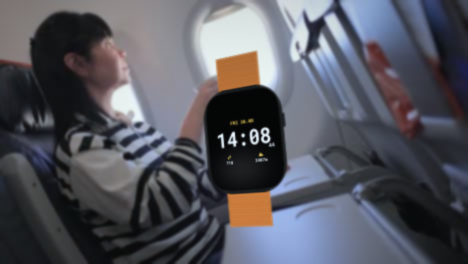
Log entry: 14:08
